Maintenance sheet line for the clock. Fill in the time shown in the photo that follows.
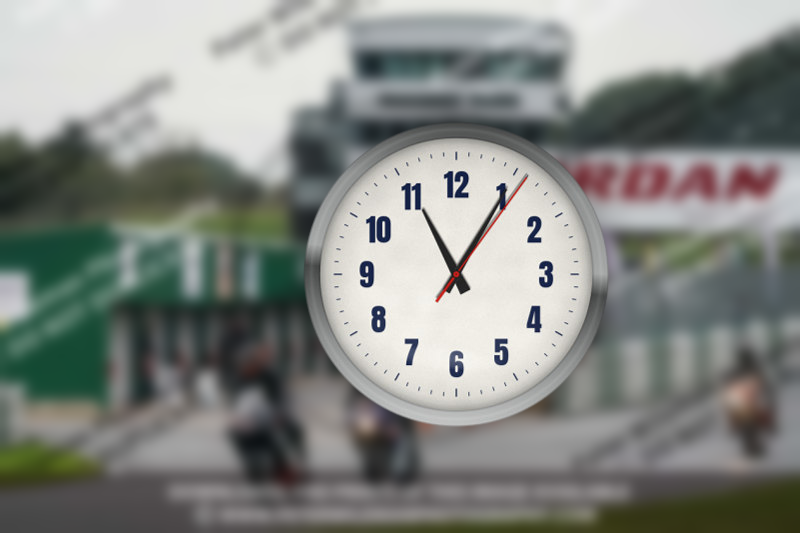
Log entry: 11:05:06
